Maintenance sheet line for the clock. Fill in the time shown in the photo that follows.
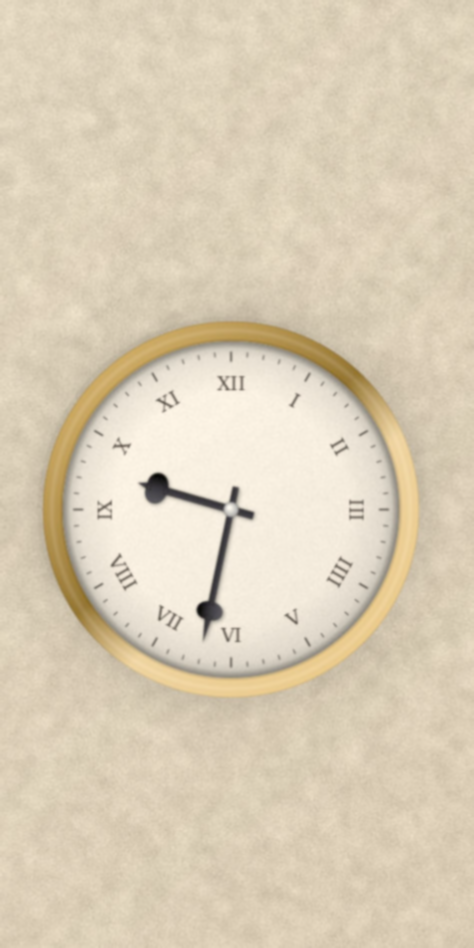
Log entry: 9:32
